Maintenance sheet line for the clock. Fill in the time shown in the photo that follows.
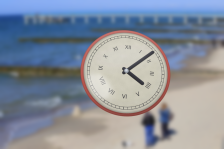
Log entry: 4:08
